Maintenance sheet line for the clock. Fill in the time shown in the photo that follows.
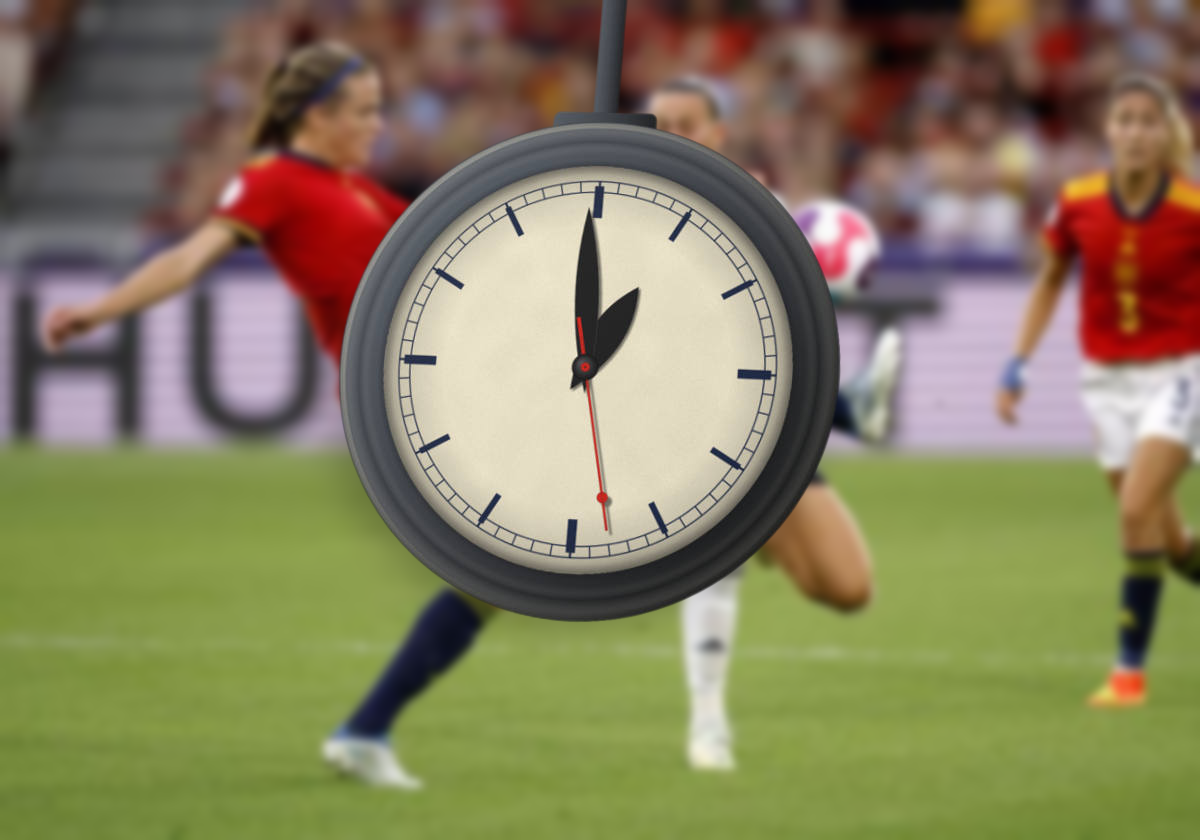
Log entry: 12:59:28
